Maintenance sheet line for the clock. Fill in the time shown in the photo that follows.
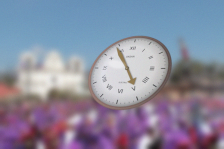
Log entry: 4:54
